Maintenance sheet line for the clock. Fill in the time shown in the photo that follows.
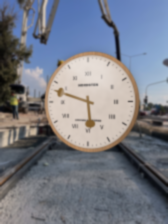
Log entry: 5:48
